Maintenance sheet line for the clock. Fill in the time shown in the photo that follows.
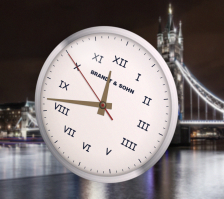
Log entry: 11:41:50
